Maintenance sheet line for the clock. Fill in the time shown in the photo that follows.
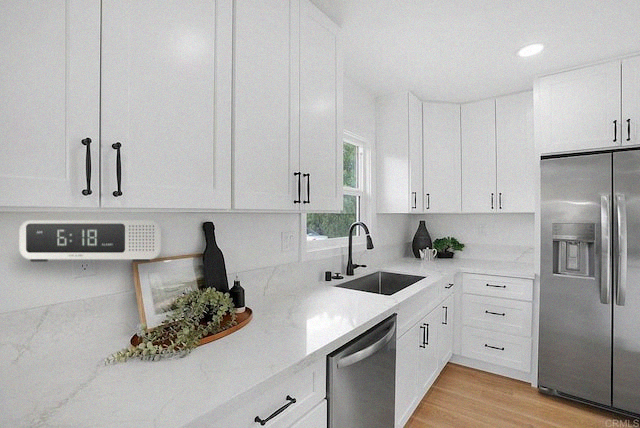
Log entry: 6:18
